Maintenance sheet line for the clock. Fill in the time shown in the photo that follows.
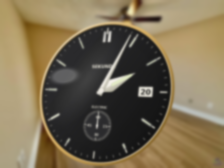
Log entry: 2:04
